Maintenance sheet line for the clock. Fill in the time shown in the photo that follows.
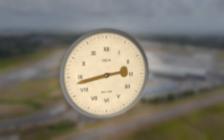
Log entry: 2:43
